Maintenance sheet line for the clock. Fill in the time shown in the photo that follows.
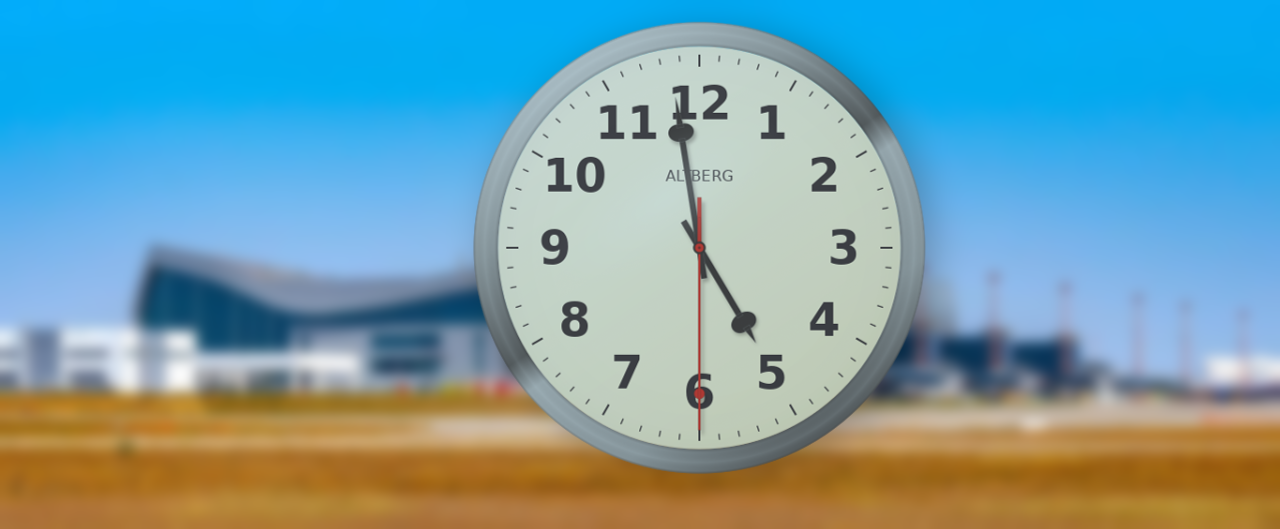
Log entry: 4:58:30
